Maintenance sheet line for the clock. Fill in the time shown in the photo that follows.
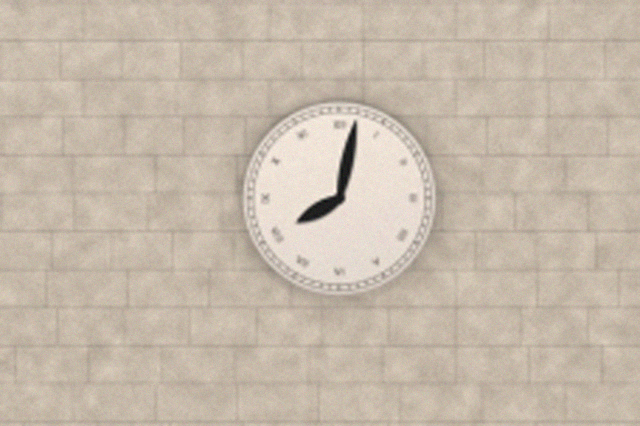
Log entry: 8:02
